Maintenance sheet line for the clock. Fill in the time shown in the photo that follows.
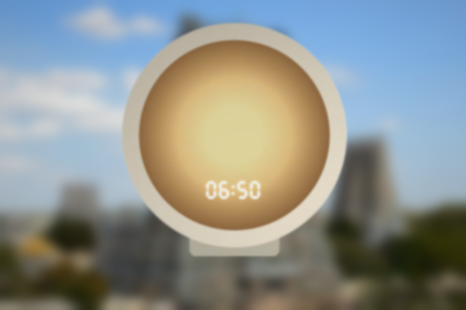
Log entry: 6:50
